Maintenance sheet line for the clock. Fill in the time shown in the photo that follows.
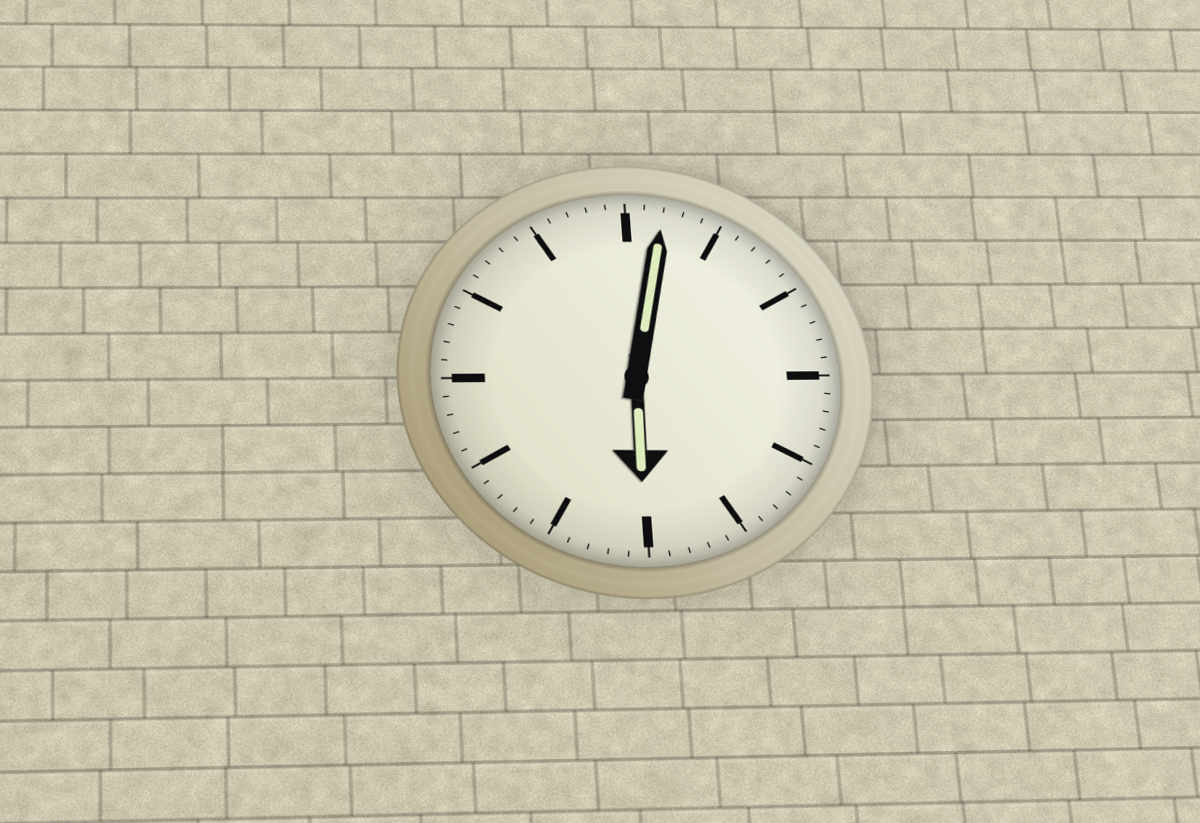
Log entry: 6:02
